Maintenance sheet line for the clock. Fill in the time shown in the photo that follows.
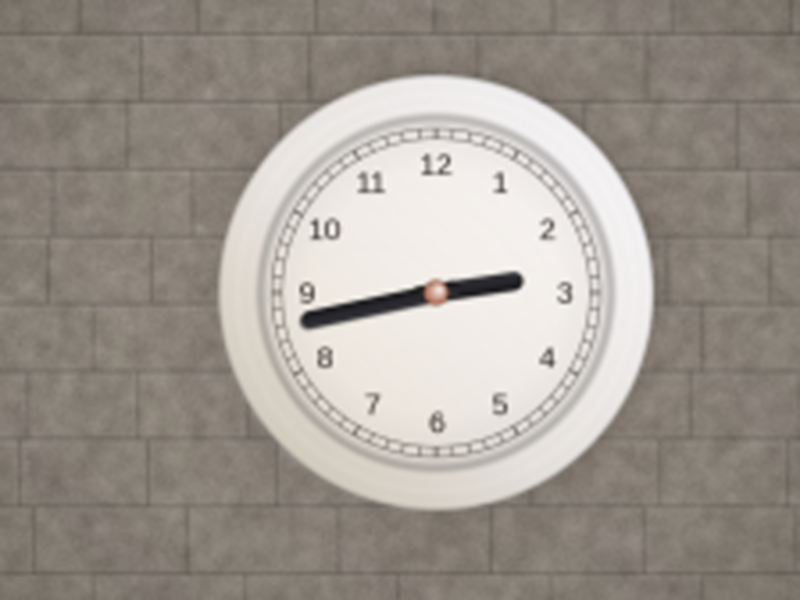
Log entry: 2:43
